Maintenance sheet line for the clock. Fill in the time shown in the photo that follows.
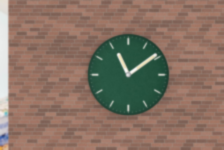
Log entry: 11:09
